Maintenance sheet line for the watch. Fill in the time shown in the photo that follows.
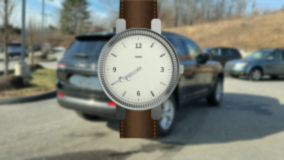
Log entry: 7:40
